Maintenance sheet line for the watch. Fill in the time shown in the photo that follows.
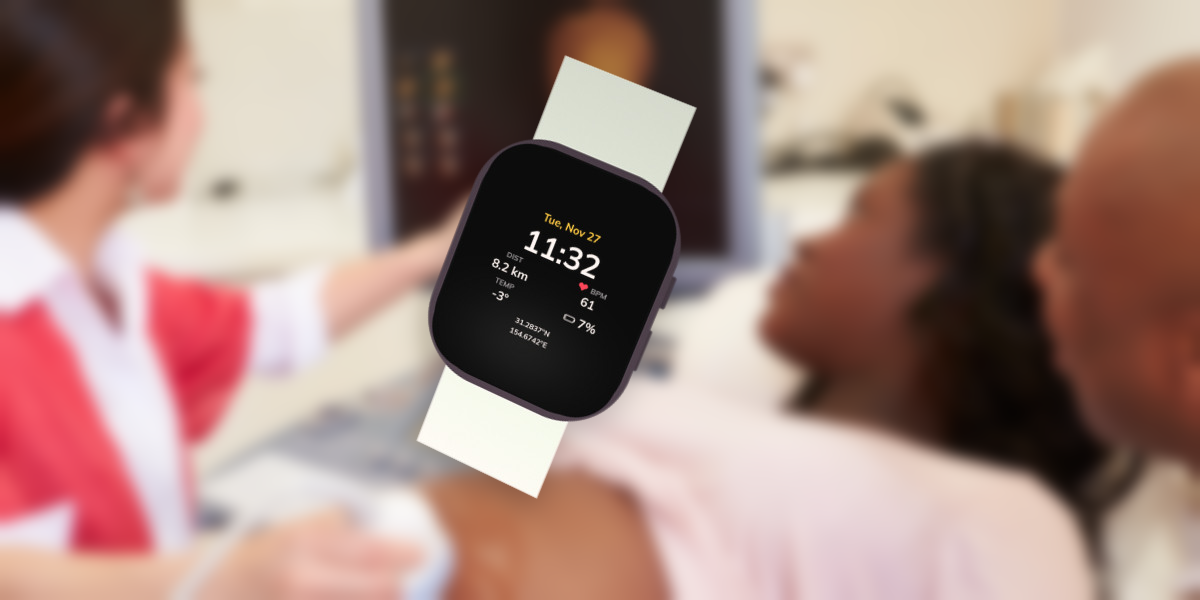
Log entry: 11:32
